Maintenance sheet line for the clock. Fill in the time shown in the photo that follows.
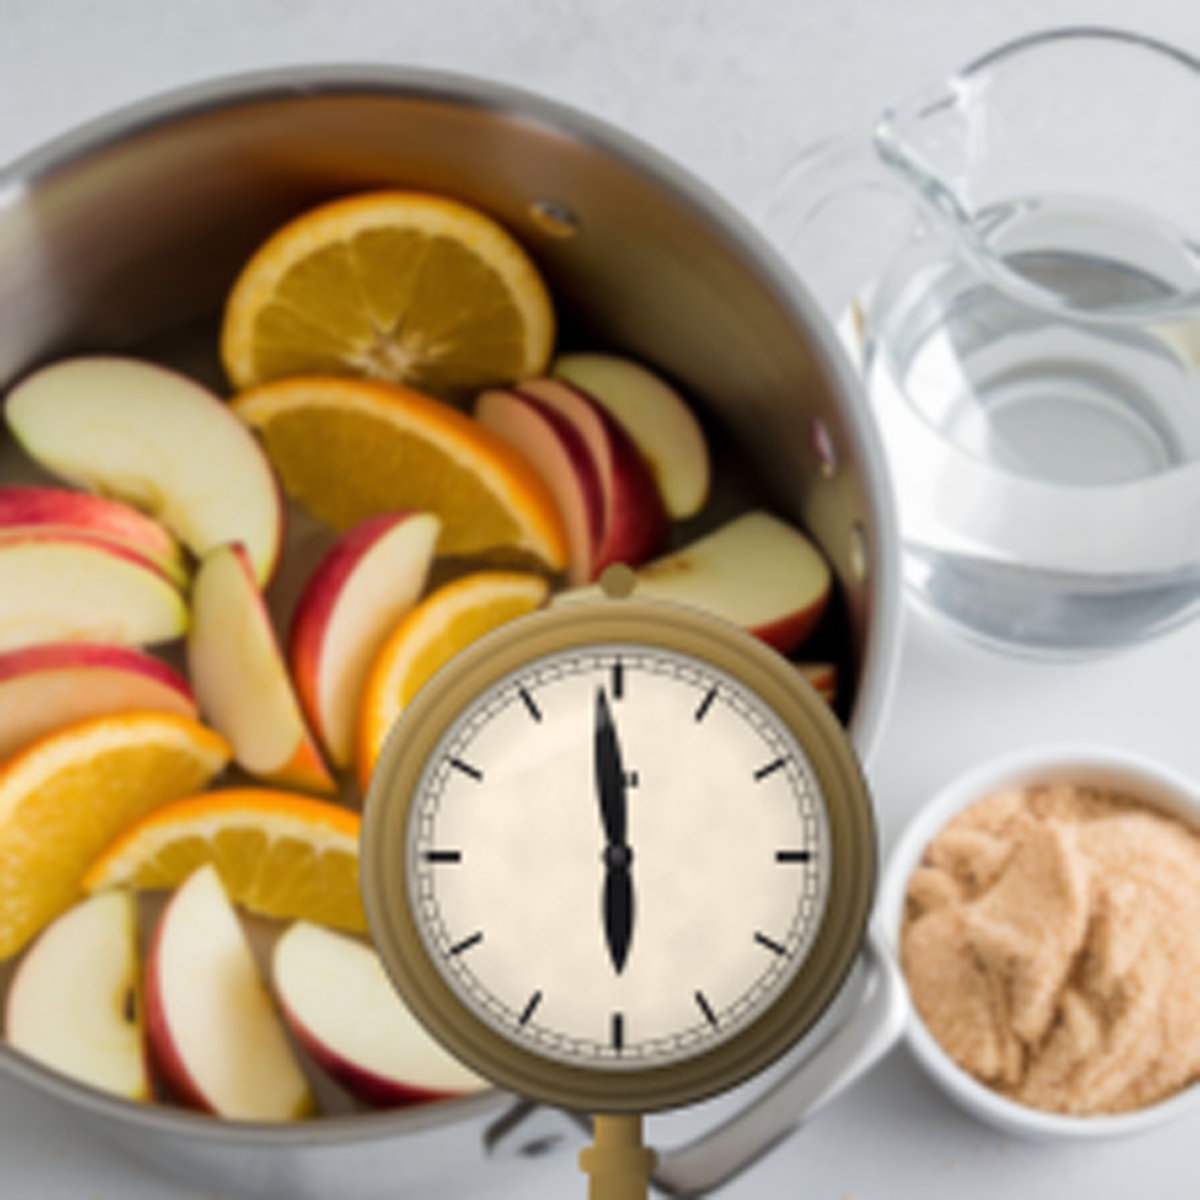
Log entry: 5:59
